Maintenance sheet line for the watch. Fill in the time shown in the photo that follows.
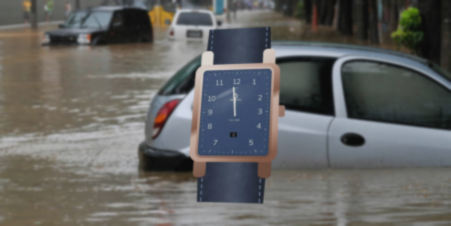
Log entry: 11:59
